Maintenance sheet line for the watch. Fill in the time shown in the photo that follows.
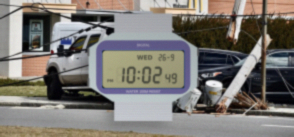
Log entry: 10:02:49
